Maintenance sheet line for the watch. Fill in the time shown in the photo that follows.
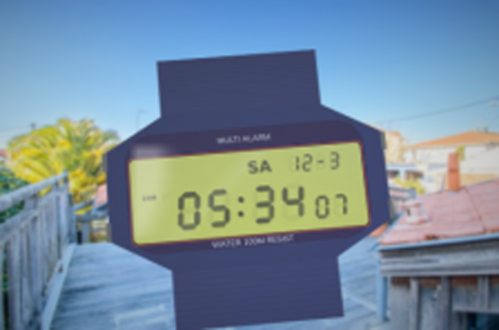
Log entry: 5:34:07
